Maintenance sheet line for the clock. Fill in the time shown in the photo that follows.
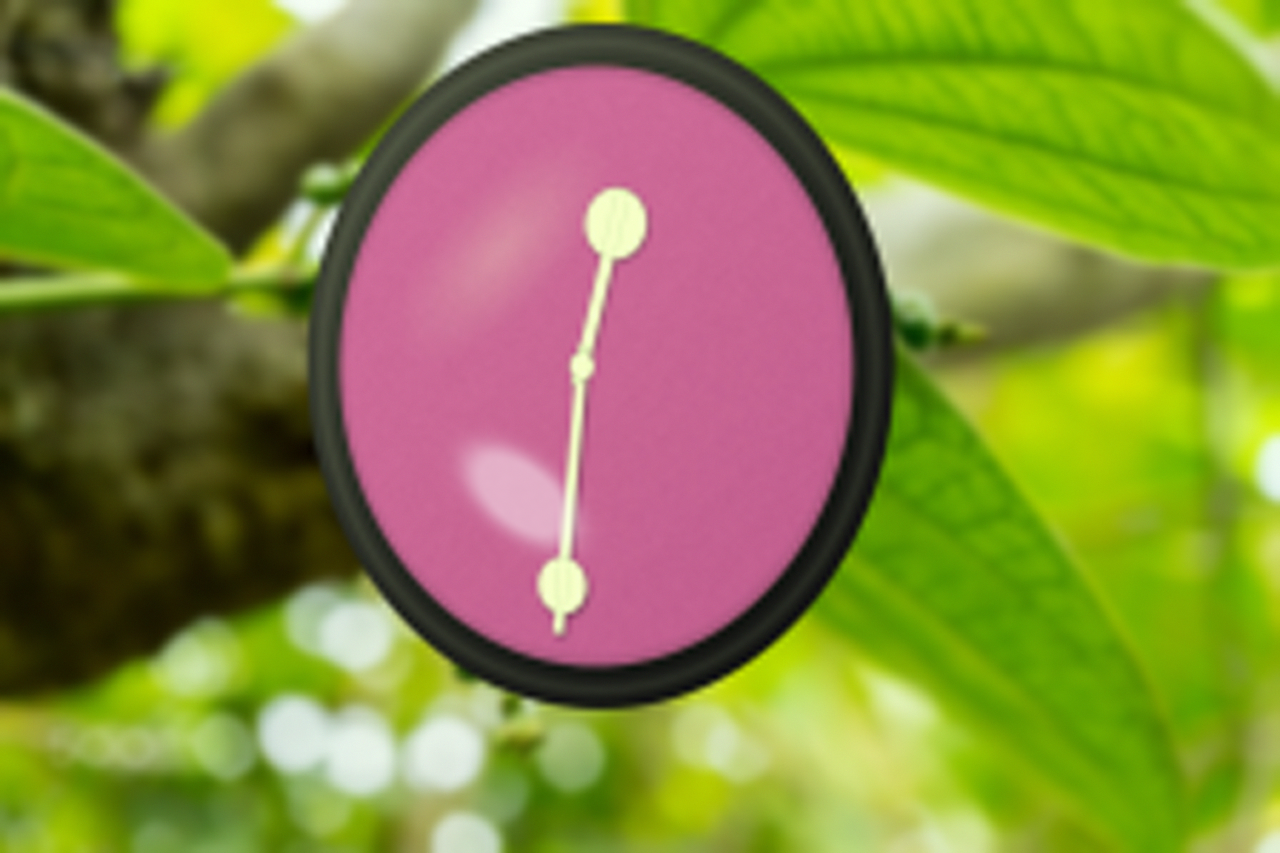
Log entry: 12:31
